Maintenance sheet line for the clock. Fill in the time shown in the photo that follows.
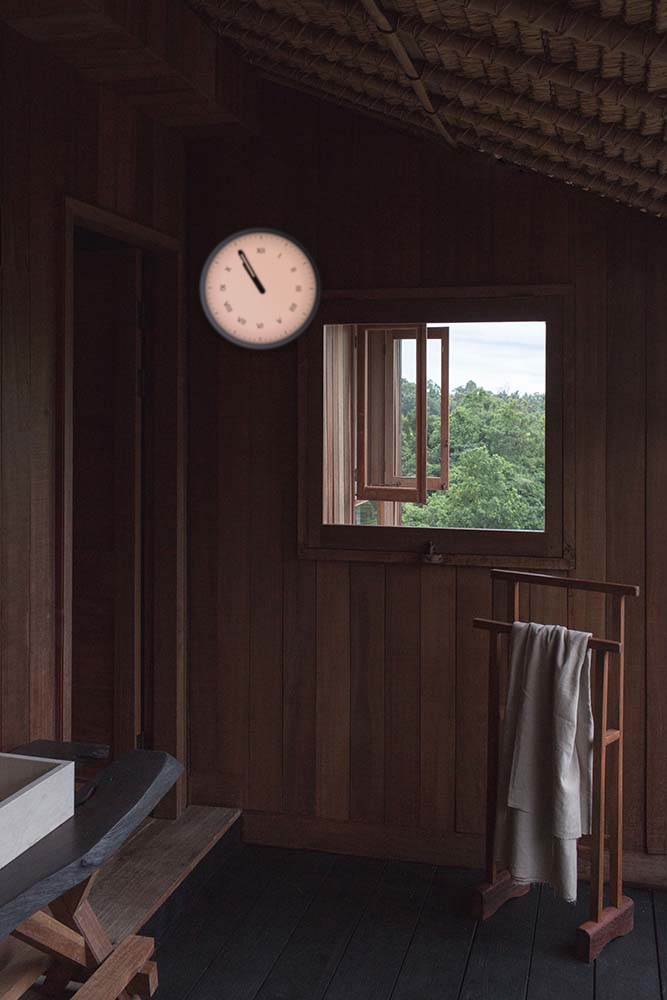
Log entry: 10:55
